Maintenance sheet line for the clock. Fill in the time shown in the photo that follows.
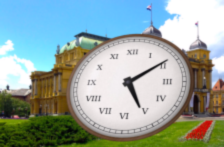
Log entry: 5:09
